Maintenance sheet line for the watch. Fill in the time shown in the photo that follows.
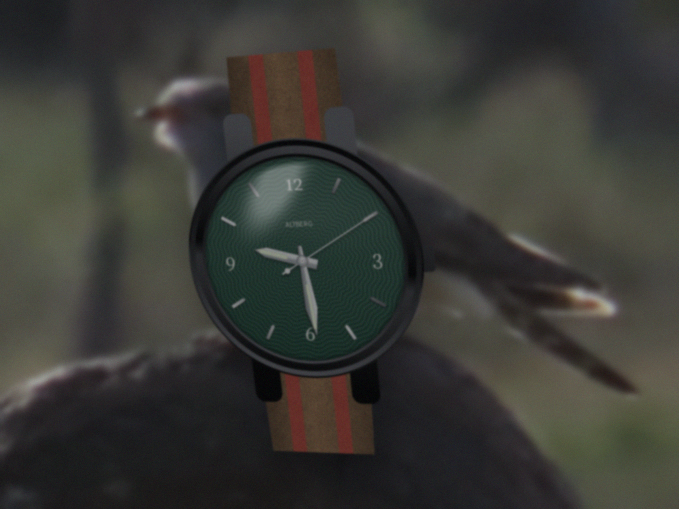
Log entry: 9:29:10
